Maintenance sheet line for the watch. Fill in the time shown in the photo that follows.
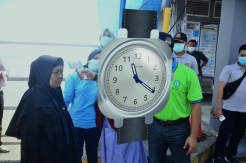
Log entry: 11:21
